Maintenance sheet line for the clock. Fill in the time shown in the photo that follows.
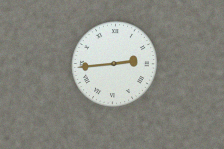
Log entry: 2:44
